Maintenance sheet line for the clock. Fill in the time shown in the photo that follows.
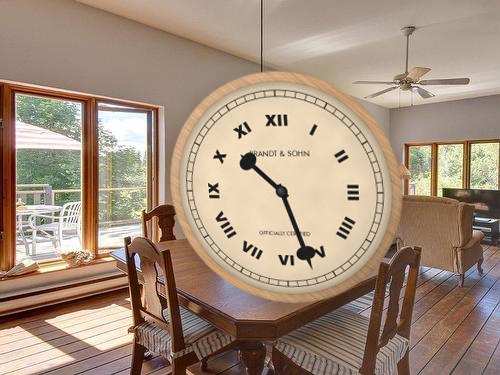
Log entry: 10:27
